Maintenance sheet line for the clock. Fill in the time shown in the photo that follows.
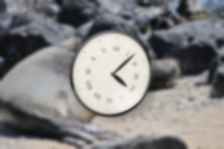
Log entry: 4:07
